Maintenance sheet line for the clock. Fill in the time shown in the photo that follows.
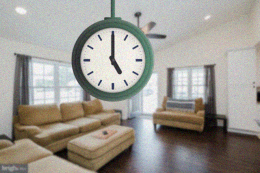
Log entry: 5:00
